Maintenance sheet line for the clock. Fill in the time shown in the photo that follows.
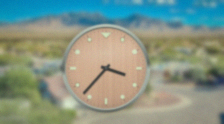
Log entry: 3:37
